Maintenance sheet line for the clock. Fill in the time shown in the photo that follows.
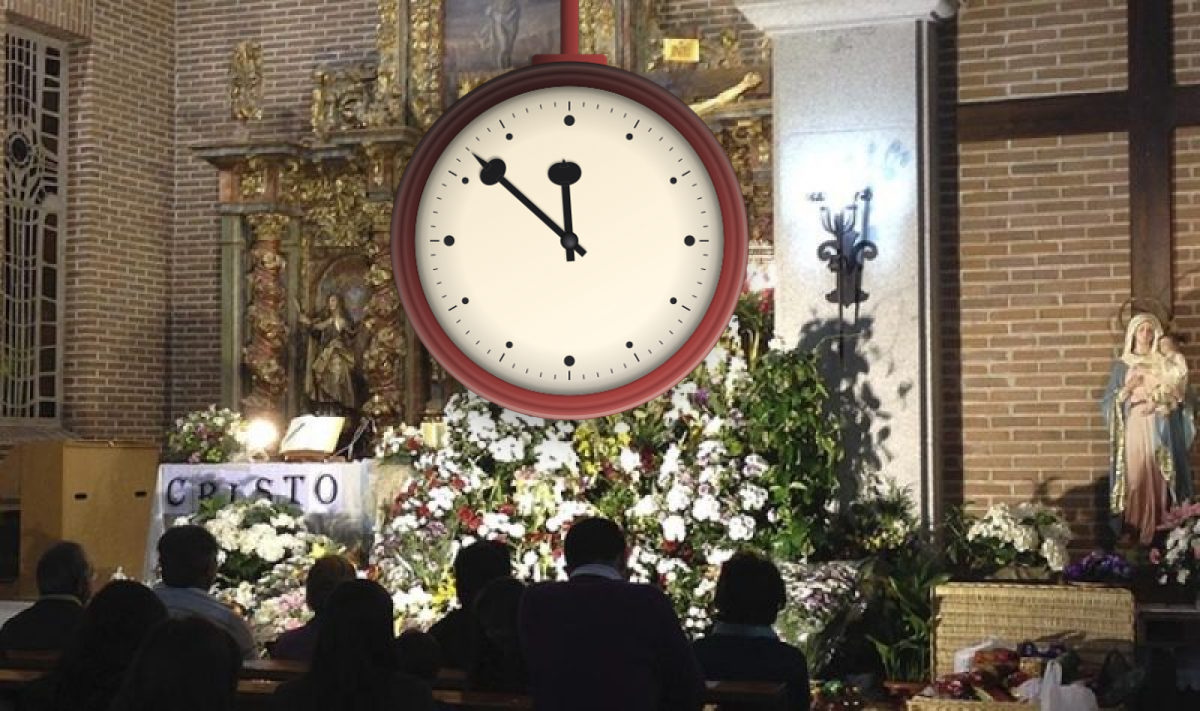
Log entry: 11:52
